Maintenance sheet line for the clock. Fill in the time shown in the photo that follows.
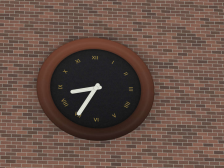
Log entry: 8:35
